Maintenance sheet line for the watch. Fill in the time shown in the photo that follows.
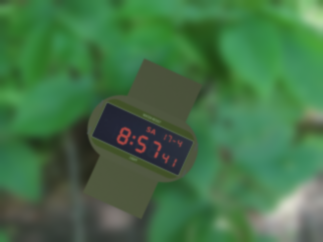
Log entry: 8:57:41
